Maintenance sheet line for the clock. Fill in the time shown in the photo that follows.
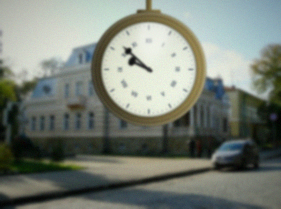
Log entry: 9:52
